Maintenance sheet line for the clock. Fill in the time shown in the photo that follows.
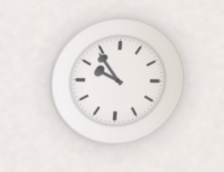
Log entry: 9:54
